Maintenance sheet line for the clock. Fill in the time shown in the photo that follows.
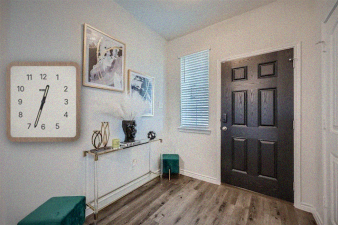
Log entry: 12:33
